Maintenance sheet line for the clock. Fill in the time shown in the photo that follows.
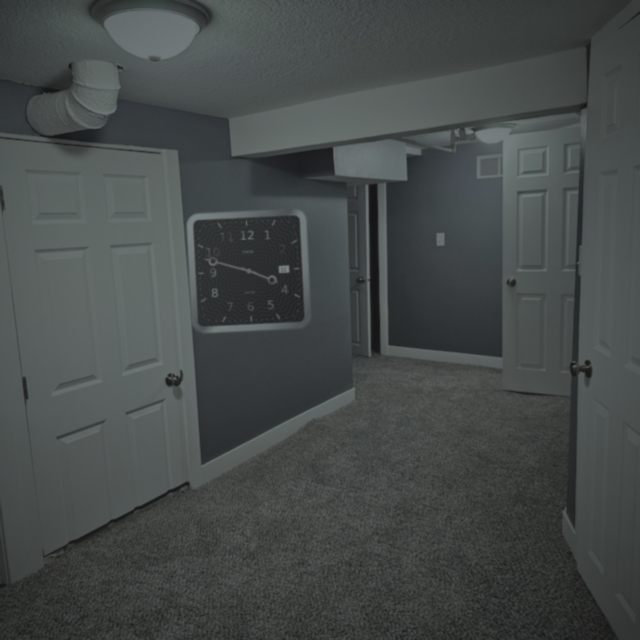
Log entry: 3:48
